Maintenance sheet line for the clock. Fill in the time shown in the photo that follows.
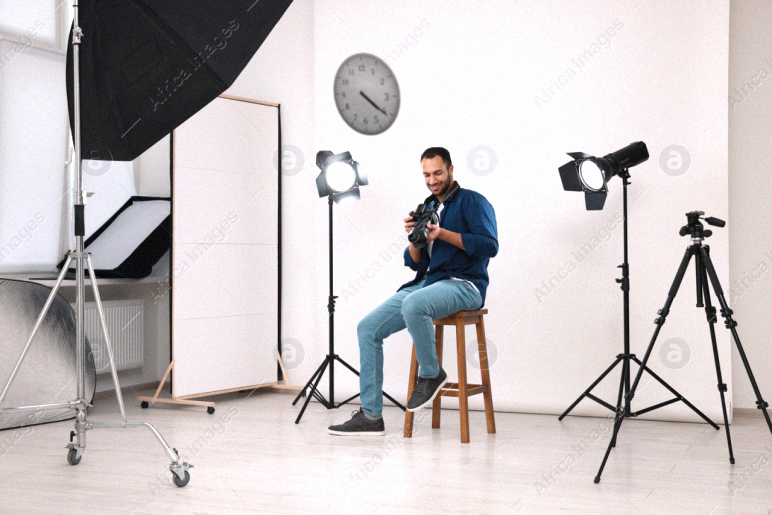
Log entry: 4:21
